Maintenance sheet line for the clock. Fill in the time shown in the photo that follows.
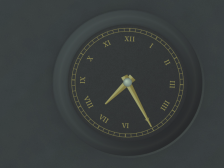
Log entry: 7:25
